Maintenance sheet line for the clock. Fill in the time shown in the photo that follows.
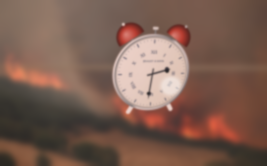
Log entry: 2:31
